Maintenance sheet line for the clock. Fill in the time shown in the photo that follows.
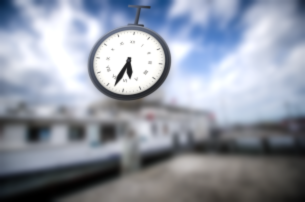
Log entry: 5:33
